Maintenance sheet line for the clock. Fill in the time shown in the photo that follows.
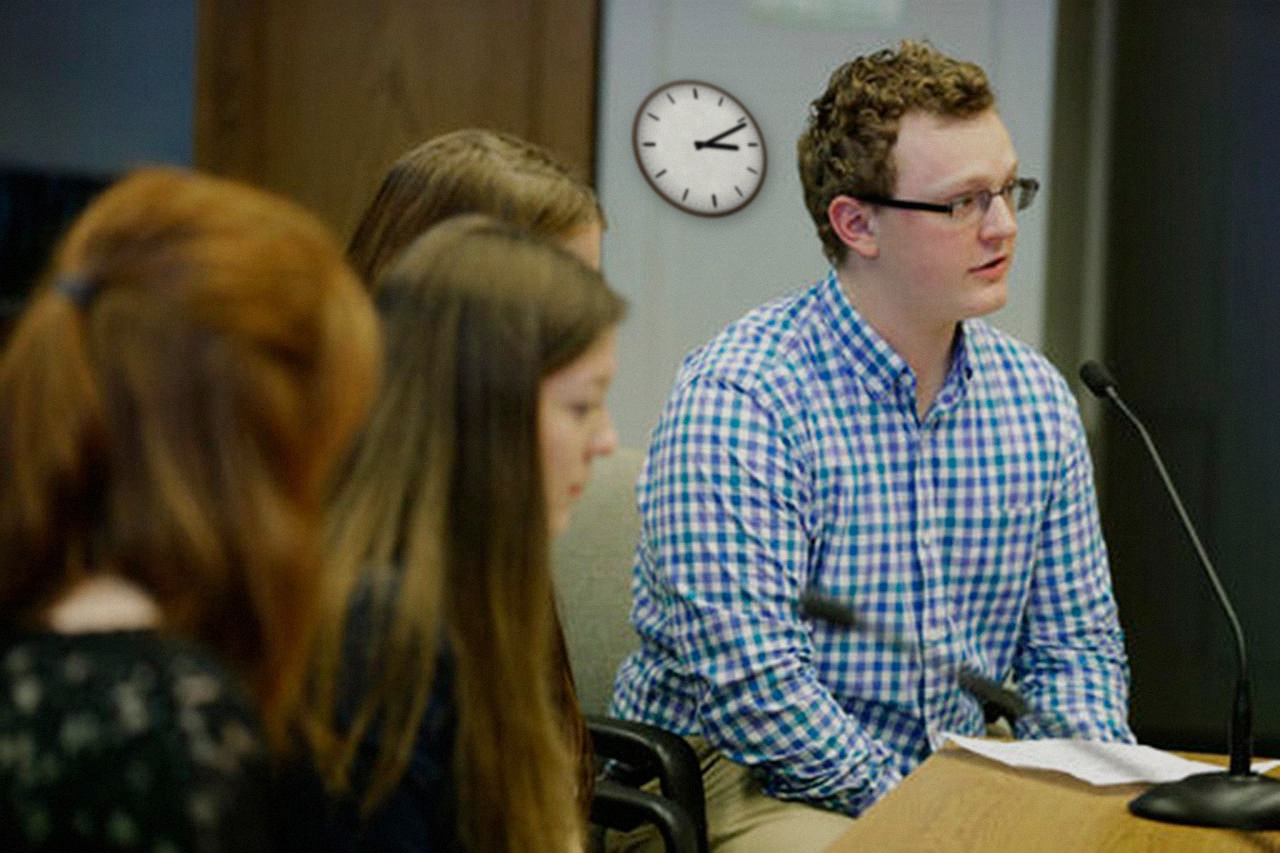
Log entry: 3:11
